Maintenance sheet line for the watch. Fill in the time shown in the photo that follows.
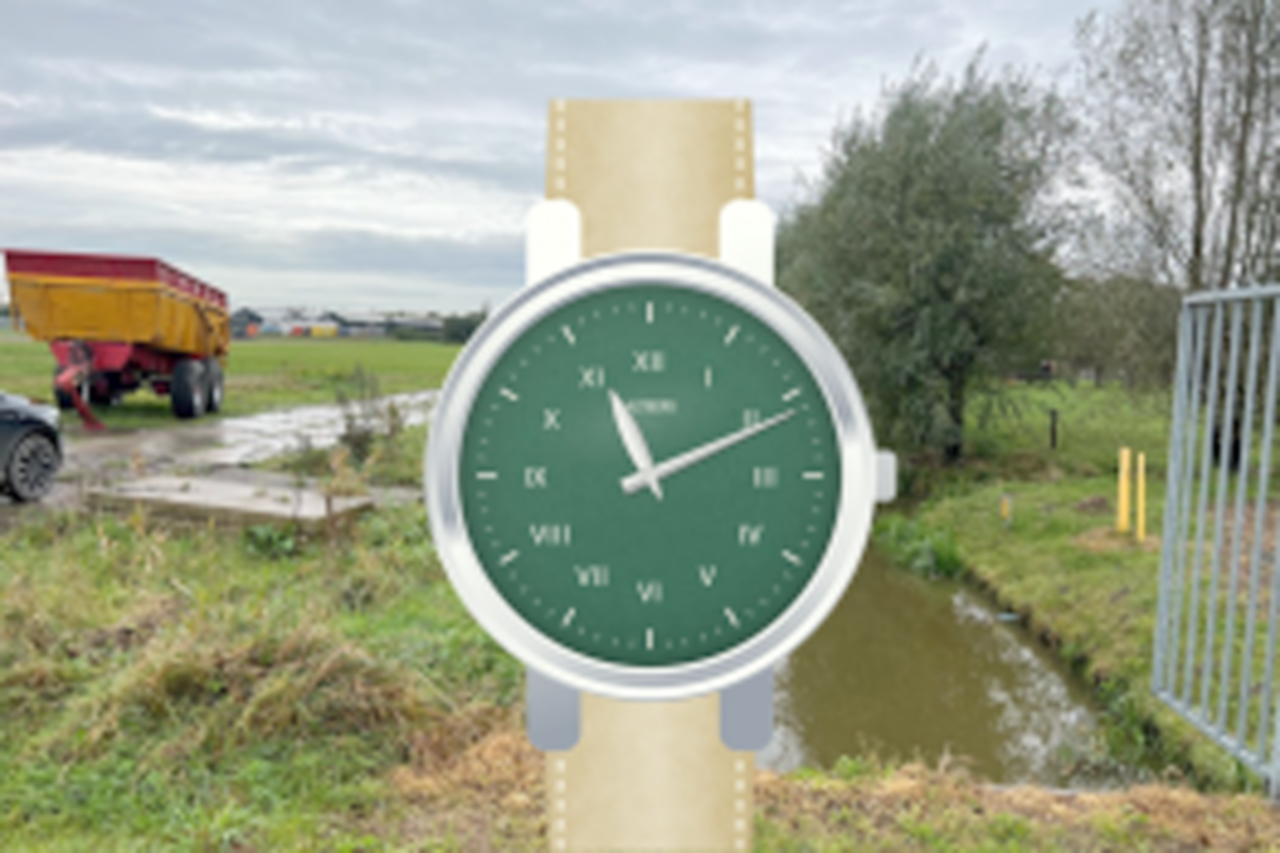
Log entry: 11:11
